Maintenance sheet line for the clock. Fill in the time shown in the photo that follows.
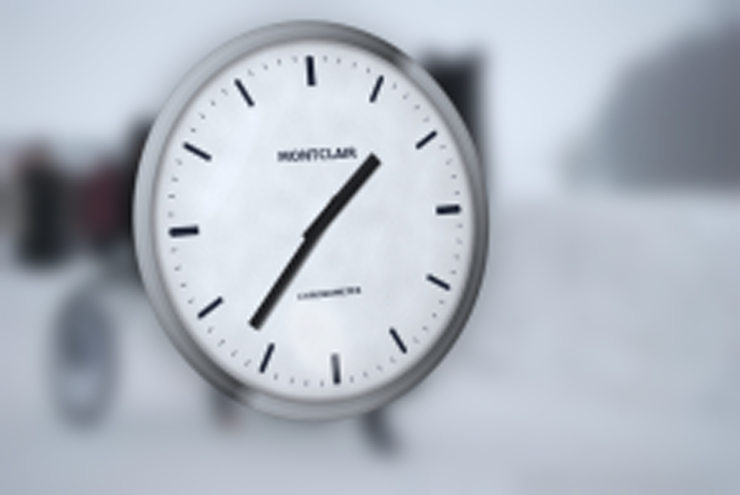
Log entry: 1:37
